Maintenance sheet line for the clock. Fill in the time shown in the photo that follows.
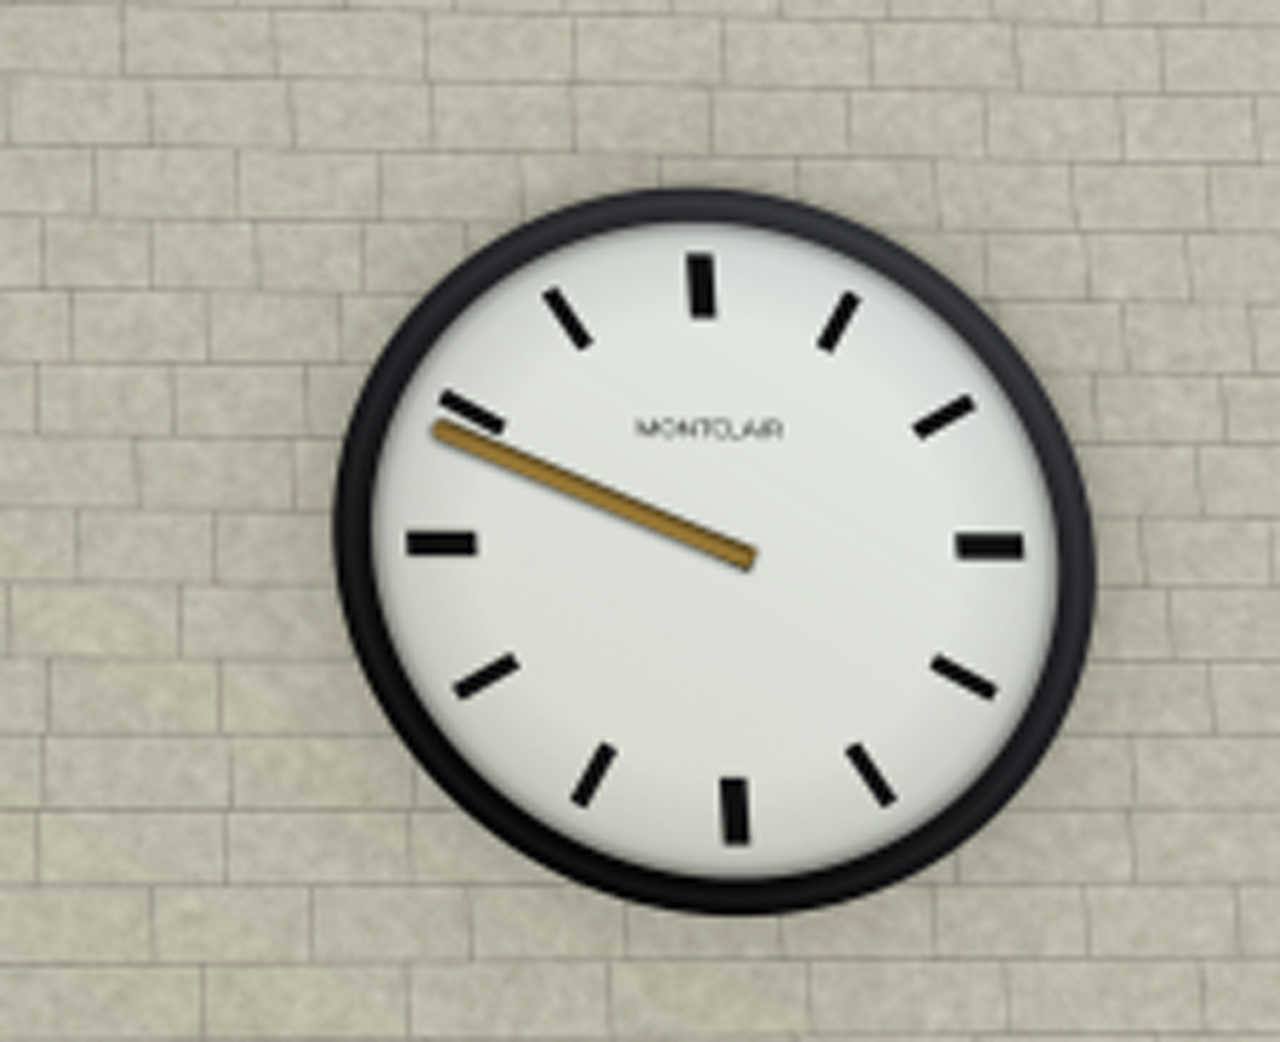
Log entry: 9:49
